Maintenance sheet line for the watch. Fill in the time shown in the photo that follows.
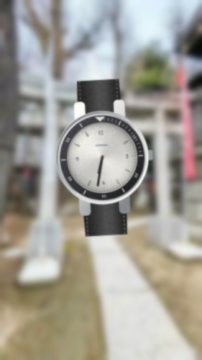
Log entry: 6:32
